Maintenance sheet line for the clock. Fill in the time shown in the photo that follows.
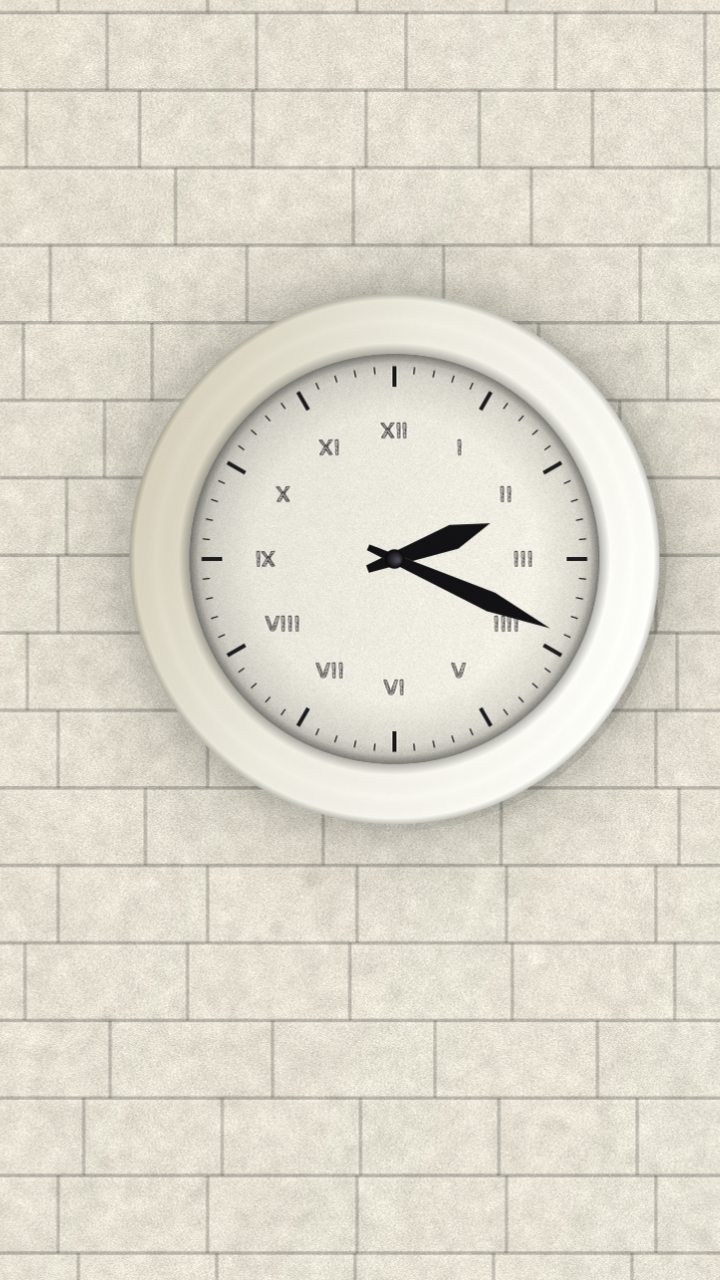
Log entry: 2:19
